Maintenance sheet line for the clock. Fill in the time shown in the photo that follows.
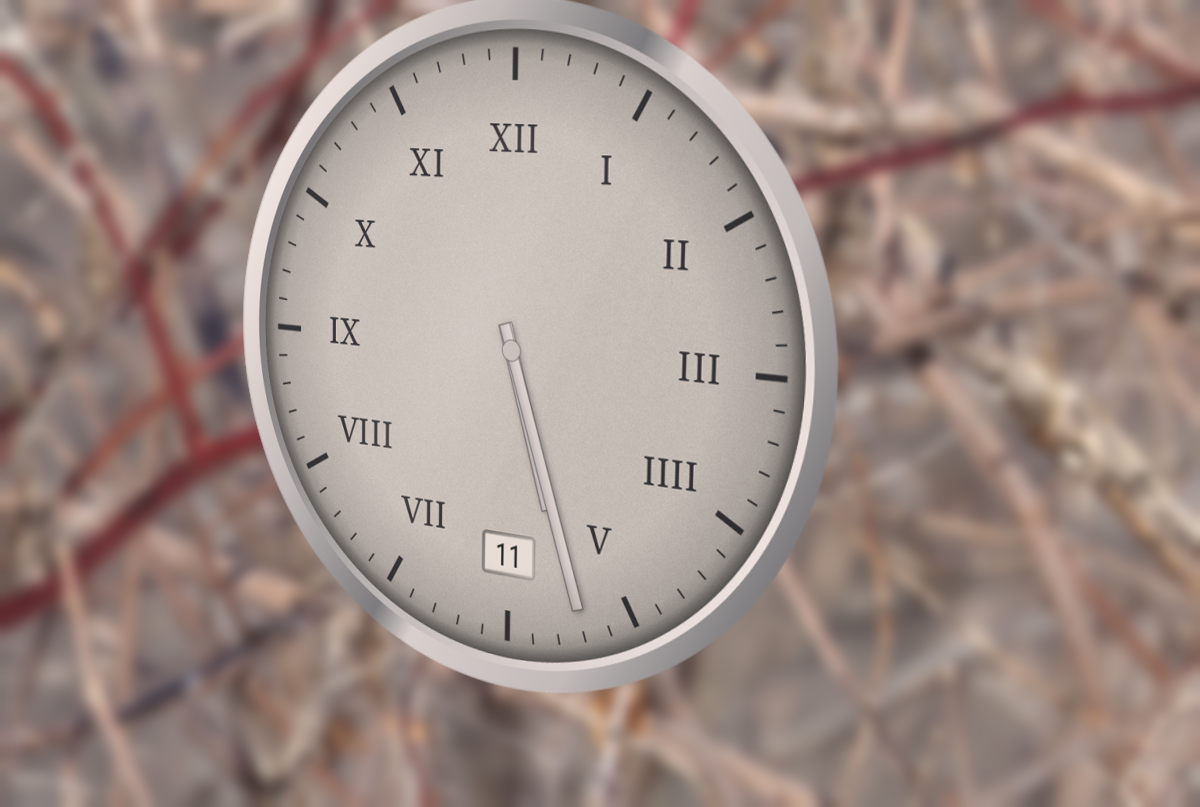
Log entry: 5:27
